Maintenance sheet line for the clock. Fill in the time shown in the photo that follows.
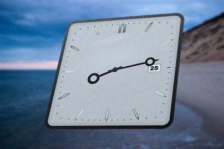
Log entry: 8:13
